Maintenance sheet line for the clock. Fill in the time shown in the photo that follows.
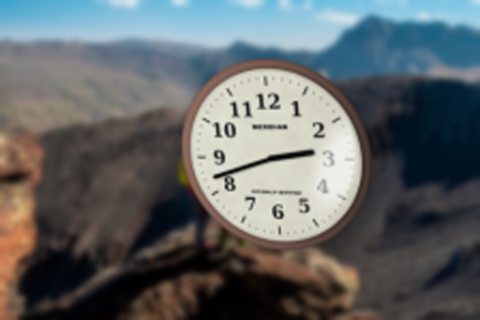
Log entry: 2:42
